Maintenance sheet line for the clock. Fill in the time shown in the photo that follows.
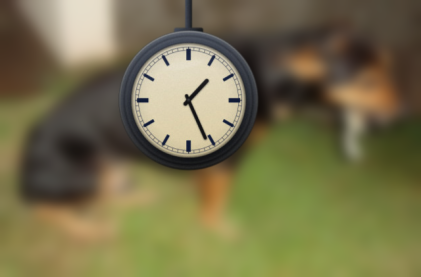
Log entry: 1:26
